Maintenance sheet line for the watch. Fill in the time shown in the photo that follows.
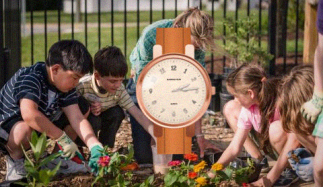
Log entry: 2:14
